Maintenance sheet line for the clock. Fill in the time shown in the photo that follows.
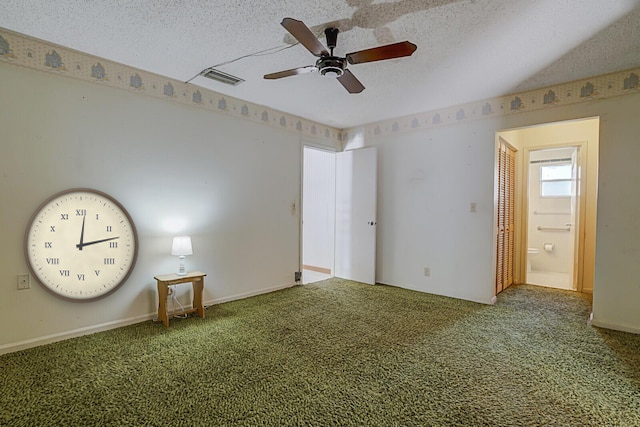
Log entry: 12:13
